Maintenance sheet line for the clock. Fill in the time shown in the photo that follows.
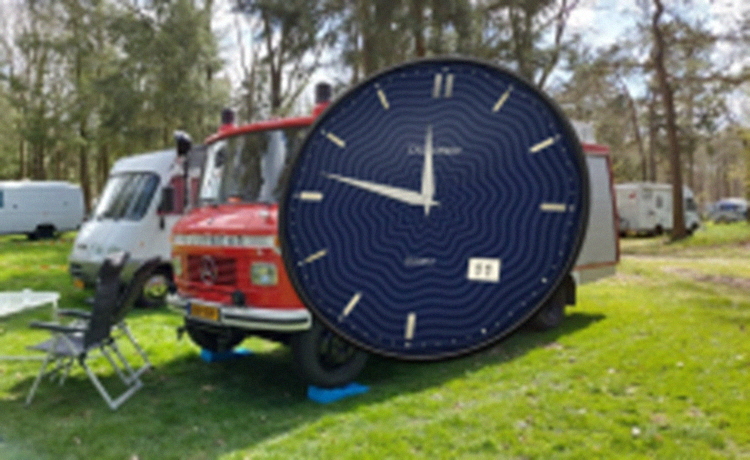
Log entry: 11:47
